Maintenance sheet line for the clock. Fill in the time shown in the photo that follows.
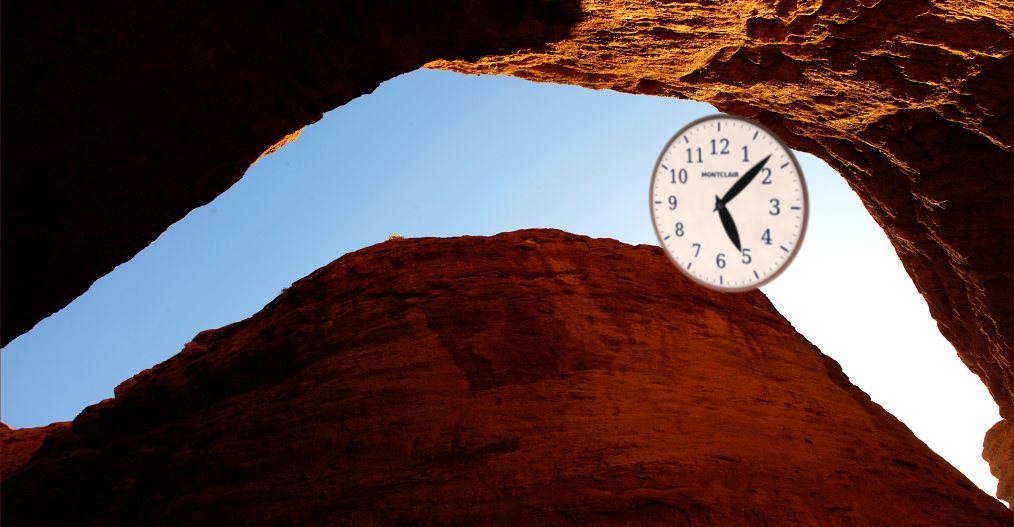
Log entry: 5:08
